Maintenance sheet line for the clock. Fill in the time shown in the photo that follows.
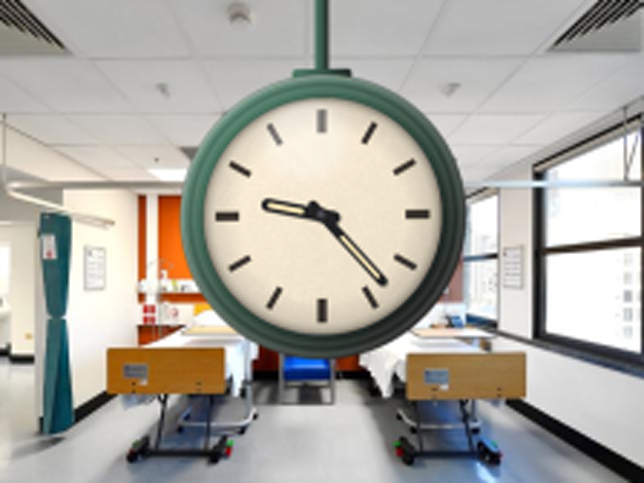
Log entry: 9:23
